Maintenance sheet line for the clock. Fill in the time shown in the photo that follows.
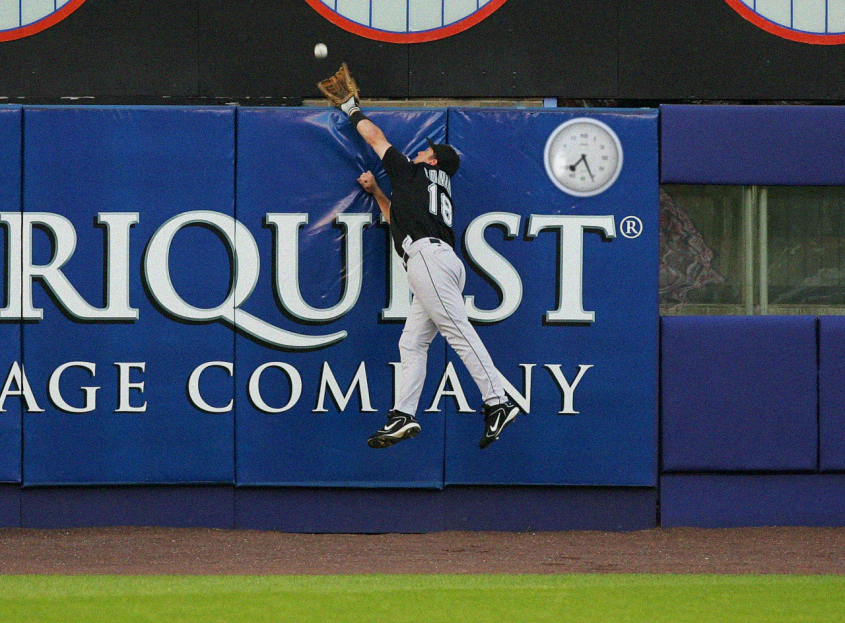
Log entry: 7:26
